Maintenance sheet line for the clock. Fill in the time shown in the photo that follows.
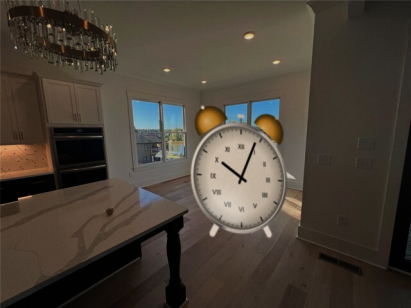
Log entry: 10:04
